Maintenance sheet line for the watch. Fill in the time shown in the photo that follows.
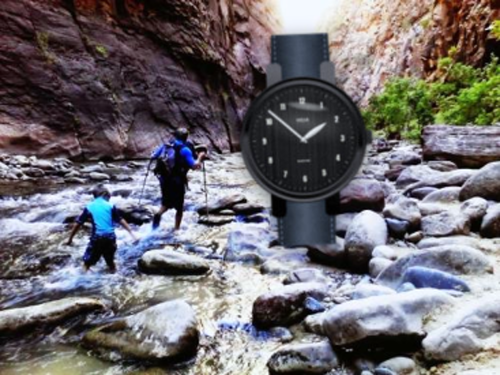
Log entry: 1:52
